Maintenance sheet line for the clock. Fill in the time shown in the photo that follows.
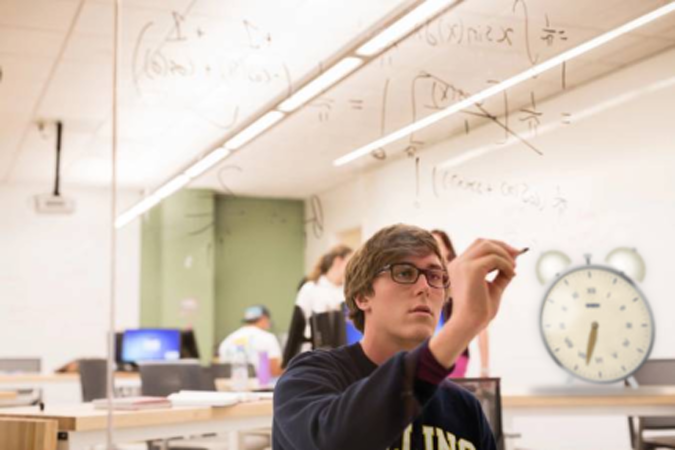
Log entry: 6:33
